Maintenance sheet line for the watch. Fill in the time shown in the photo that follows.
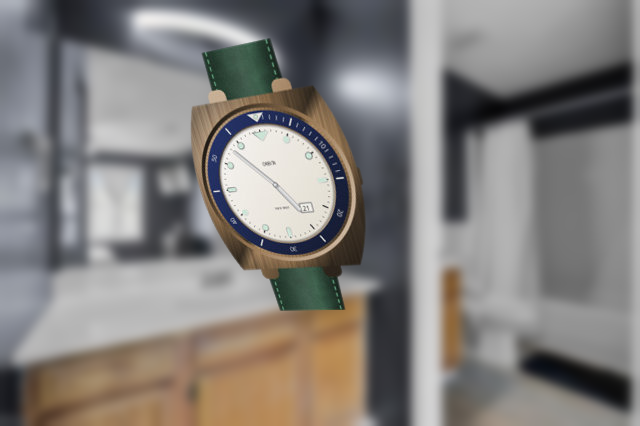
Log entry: 4:53
